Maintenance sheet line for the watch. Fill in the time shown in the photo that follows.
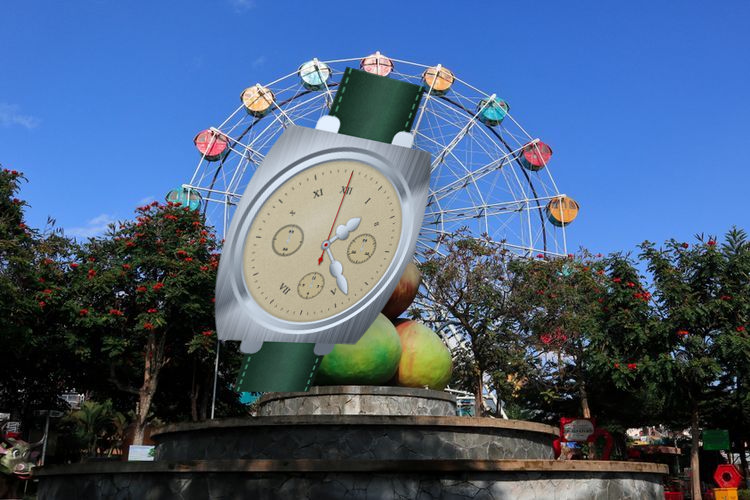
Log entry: 1:23
